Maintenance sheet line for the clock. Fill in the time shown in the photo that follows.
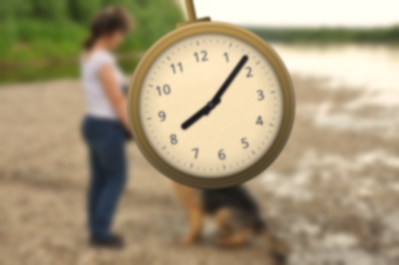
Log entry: 8:08
